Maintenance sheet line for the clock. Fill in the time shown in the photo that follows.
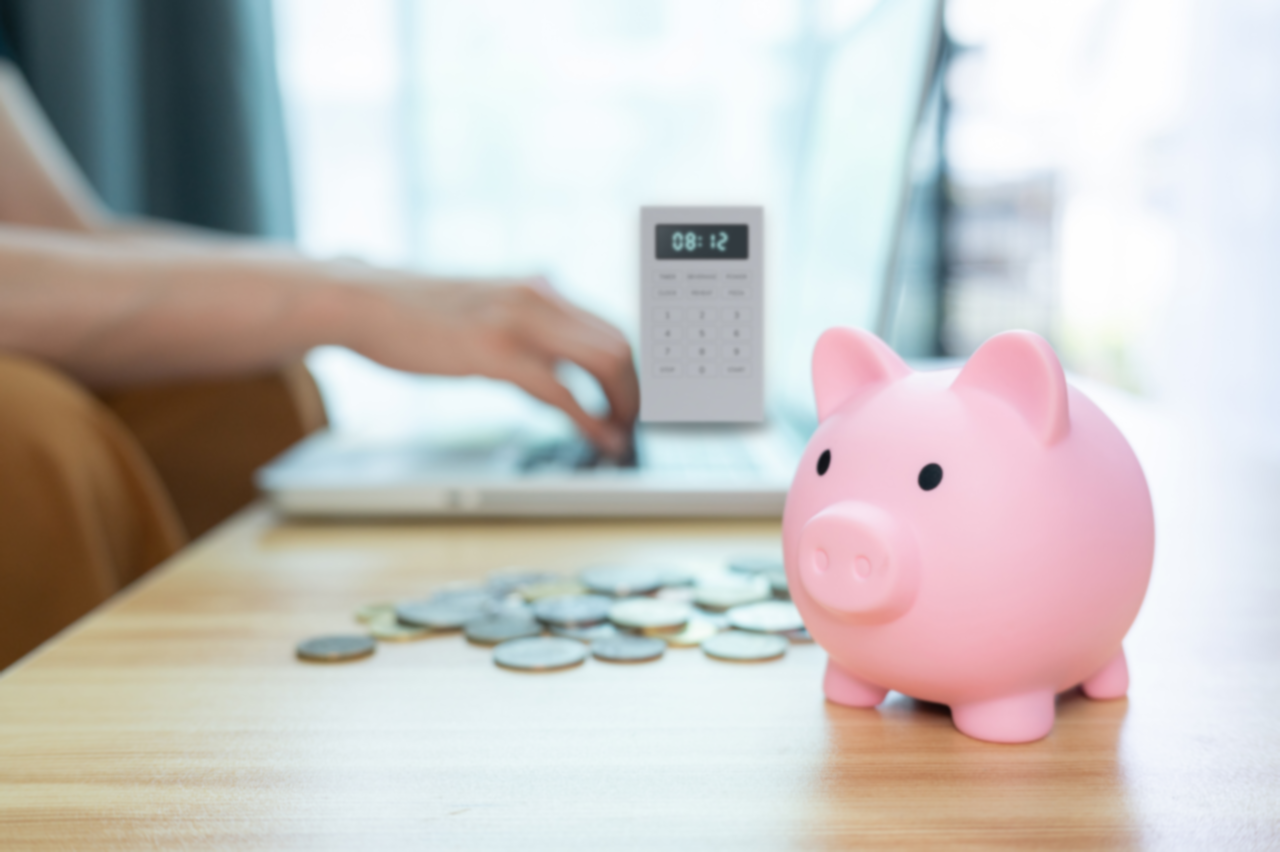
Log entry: 8:12
